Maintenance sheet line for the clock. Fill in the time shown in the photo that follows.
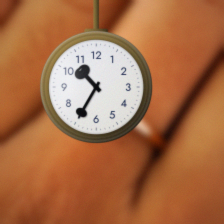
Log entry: 10:35
